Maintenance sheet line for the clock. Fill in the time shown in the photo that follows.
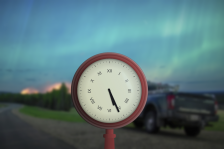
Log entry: 5:26
